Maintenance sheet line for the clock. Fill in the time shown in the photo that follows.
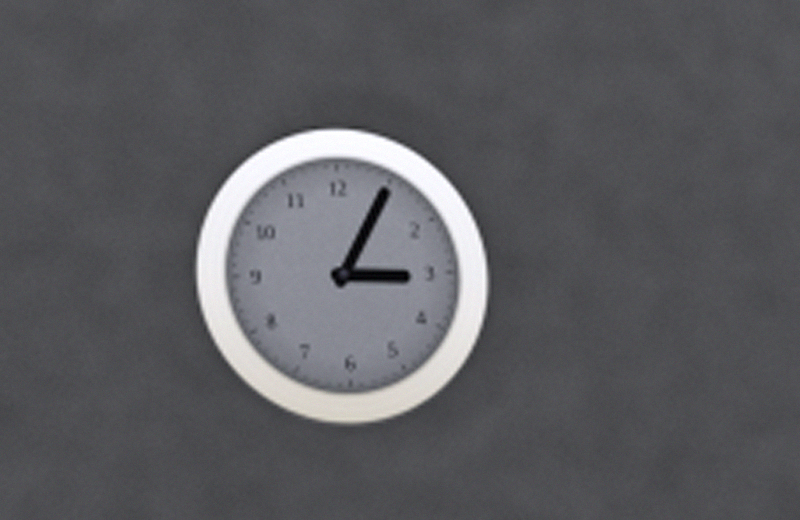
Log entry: 3:05
